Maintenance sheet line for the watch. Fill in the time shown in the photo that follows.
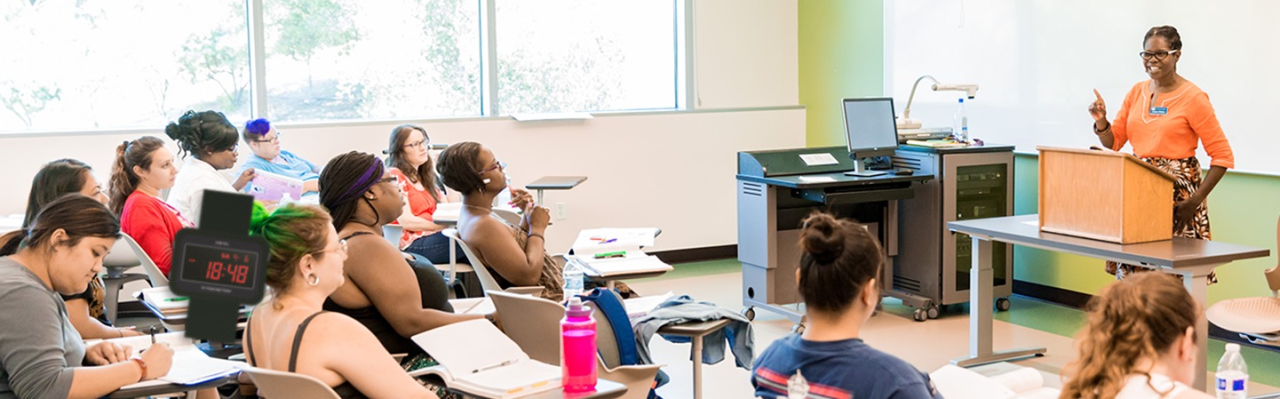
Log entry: 18:48
